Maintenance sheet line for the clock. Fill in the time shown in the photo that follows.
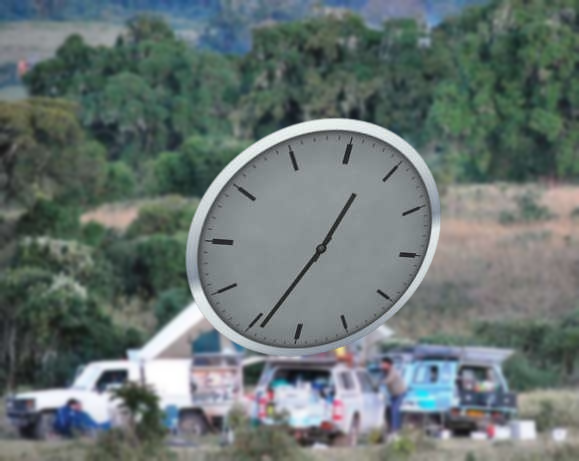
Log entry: 12:34
